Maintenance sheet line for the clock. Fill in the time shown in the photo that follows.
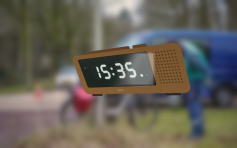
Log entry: 15:35
